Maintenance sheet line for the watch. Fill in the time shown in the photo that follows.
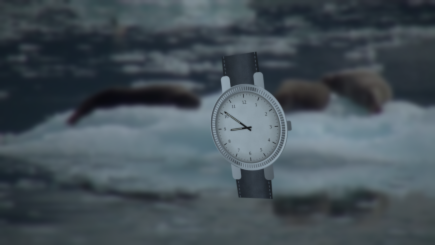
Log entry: 8:51
